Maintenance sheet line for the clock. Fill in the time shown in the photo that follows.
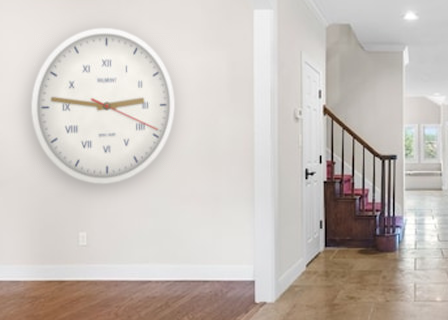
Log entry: 2:46:19
